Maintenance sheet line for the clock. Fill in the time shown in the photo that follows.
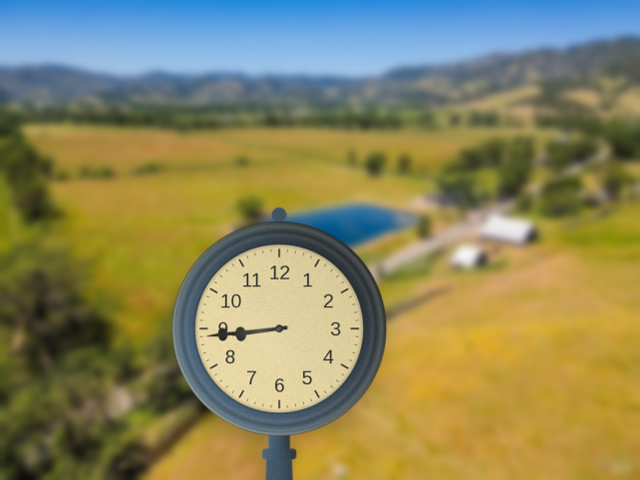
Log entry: 8:44
